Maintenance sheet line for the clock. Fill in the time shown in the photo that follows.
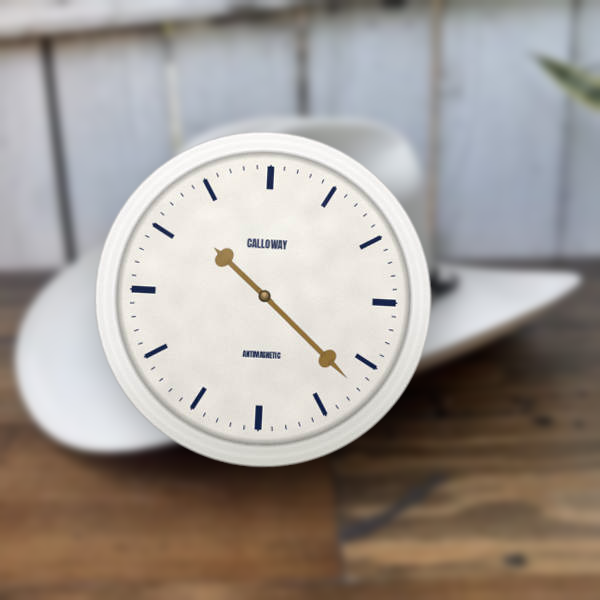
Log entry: 10:22
